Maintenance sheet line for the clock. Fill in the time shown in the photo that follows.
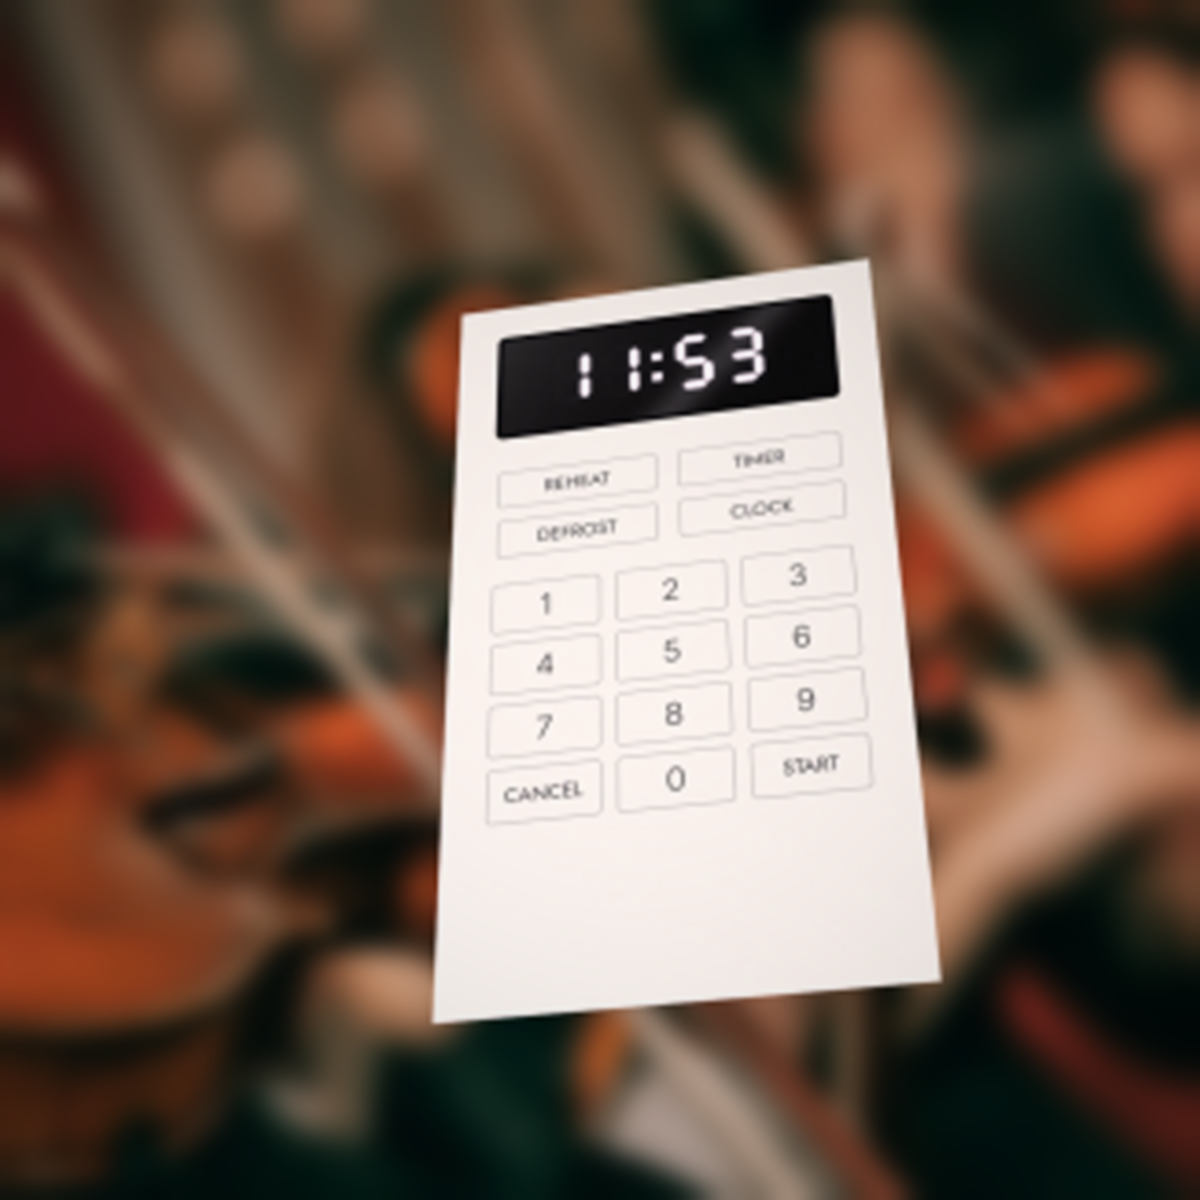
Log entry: 11:53
